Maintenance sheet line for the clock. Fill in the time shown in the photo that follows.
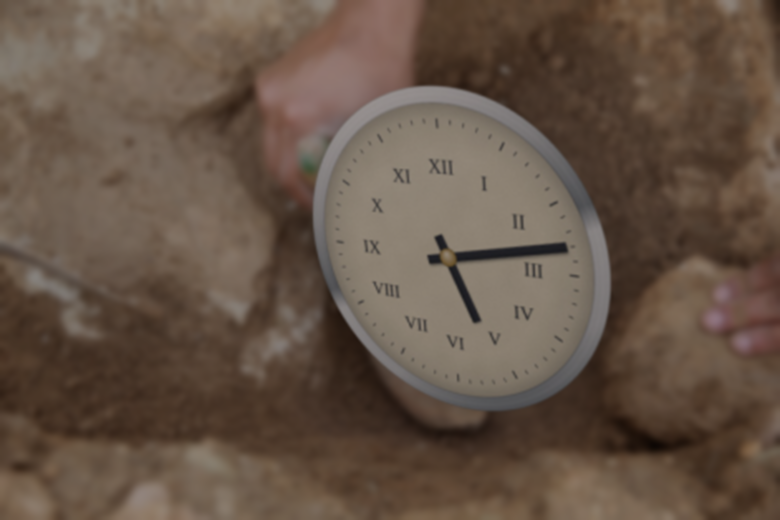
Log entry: 5:13
